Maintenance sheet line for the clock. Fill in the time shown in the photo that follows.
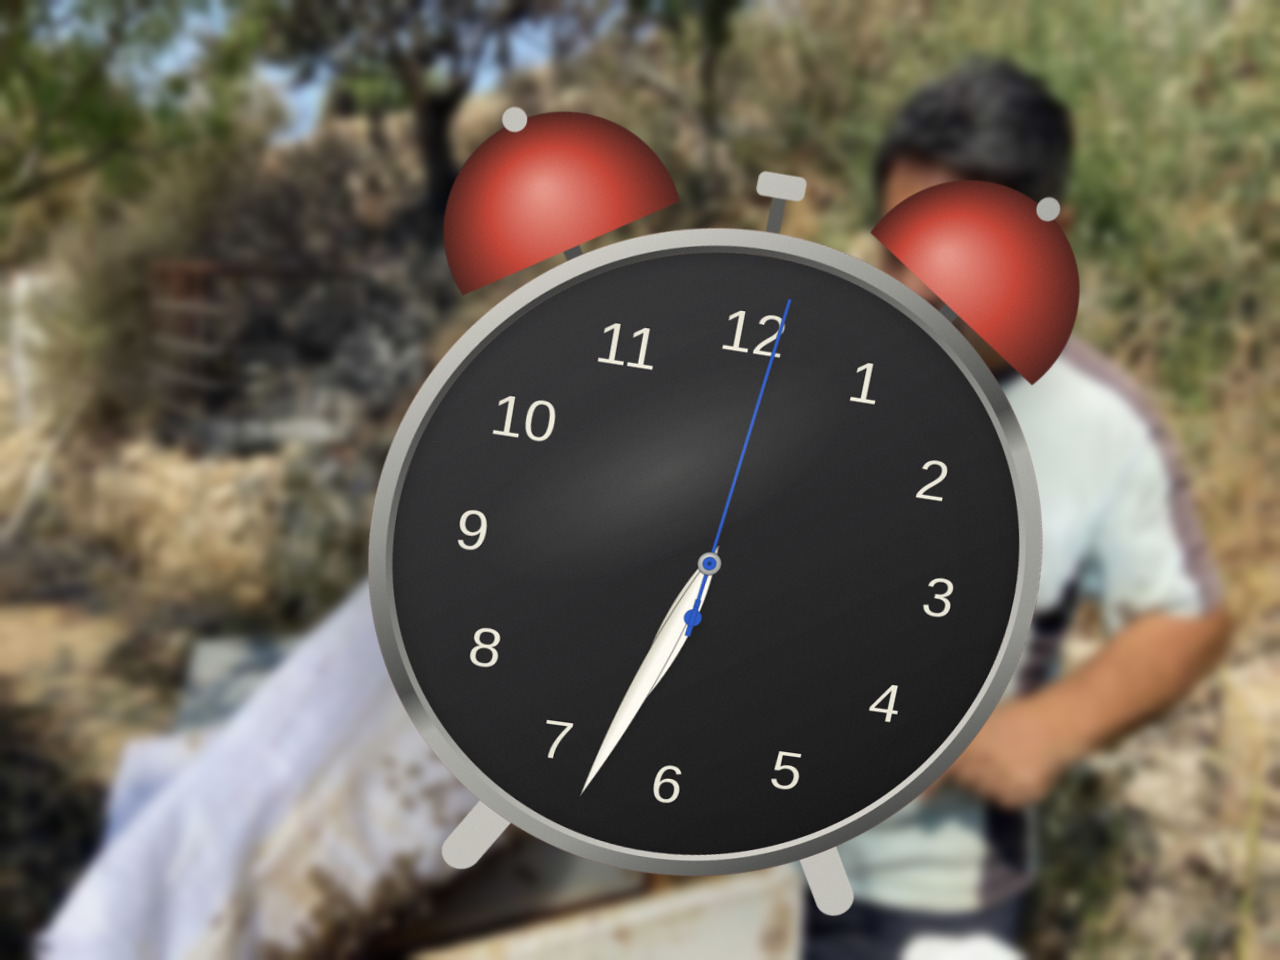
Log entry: 6:33:01
